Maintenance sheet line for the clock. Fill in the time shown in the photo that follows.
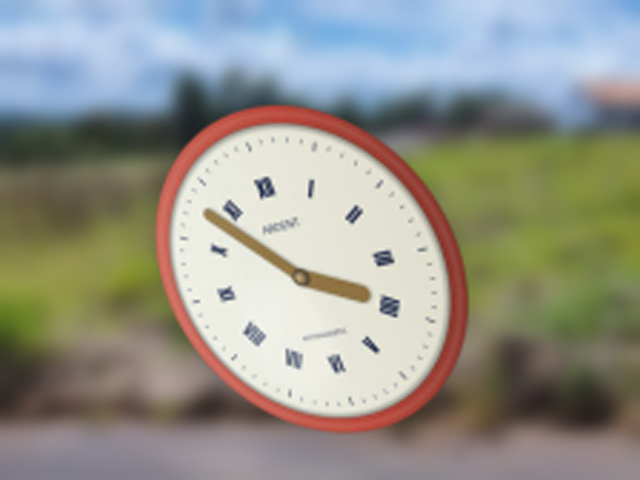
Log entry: 3:53
